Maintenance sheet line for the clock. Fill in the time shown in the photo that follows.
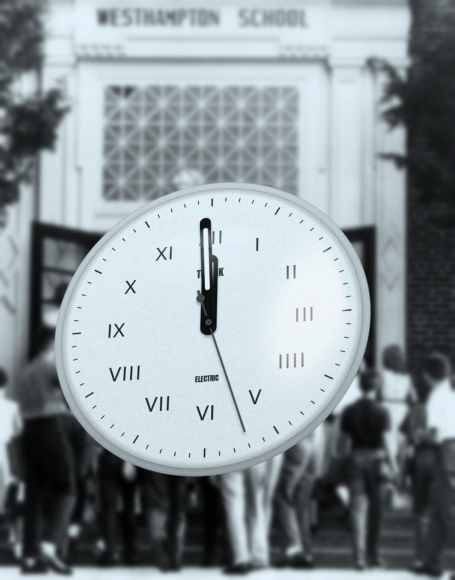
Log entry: 11:59:27
